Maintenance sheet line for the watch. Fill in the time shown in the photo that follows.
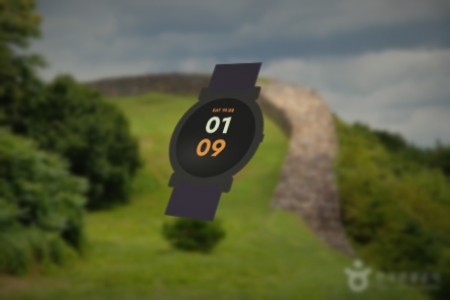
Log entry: 1:09
